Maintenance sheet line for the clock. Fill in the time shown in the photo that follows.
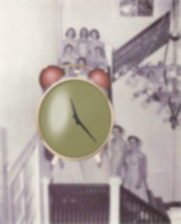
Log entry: 11:23
